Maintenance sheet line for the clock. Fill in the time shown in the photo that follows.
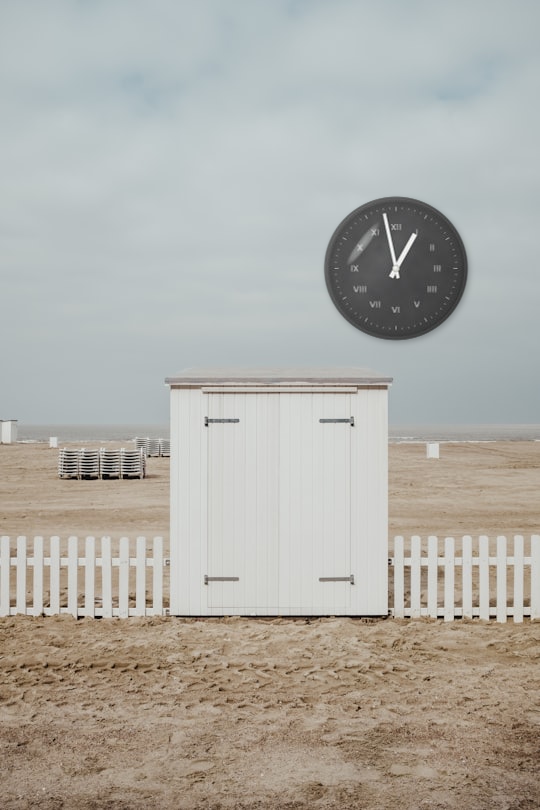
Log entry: 12:58
